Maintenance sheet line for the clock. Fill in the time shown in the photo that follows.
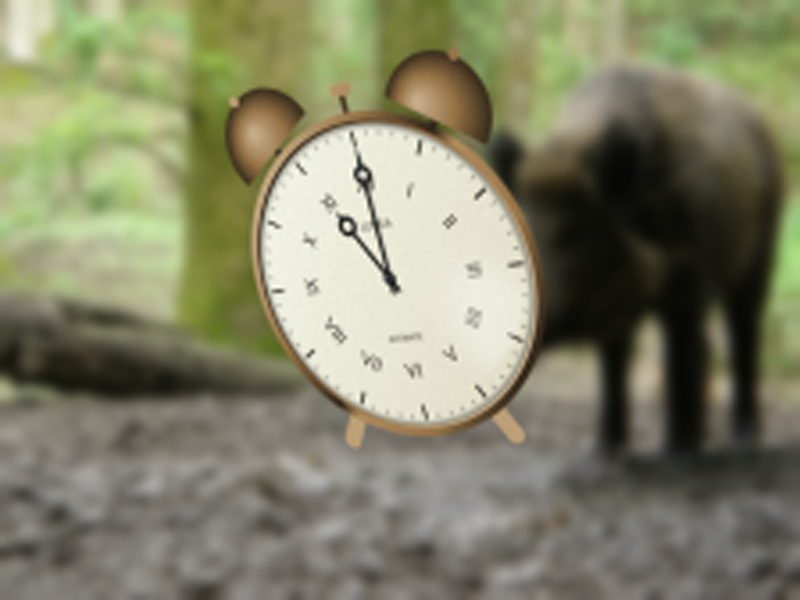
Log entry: 11:00
